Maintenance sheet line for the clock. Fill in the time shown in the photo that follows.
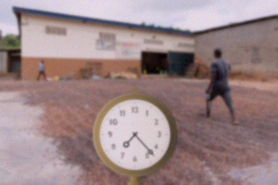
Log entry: 7:23
